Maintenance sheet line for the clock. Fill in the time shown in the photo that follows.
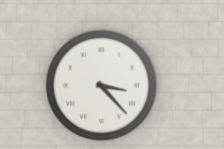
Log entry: 3:23
